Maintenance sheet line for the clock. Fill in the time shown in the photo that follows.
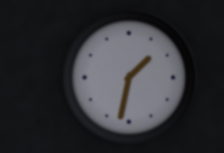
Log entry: 1:32
